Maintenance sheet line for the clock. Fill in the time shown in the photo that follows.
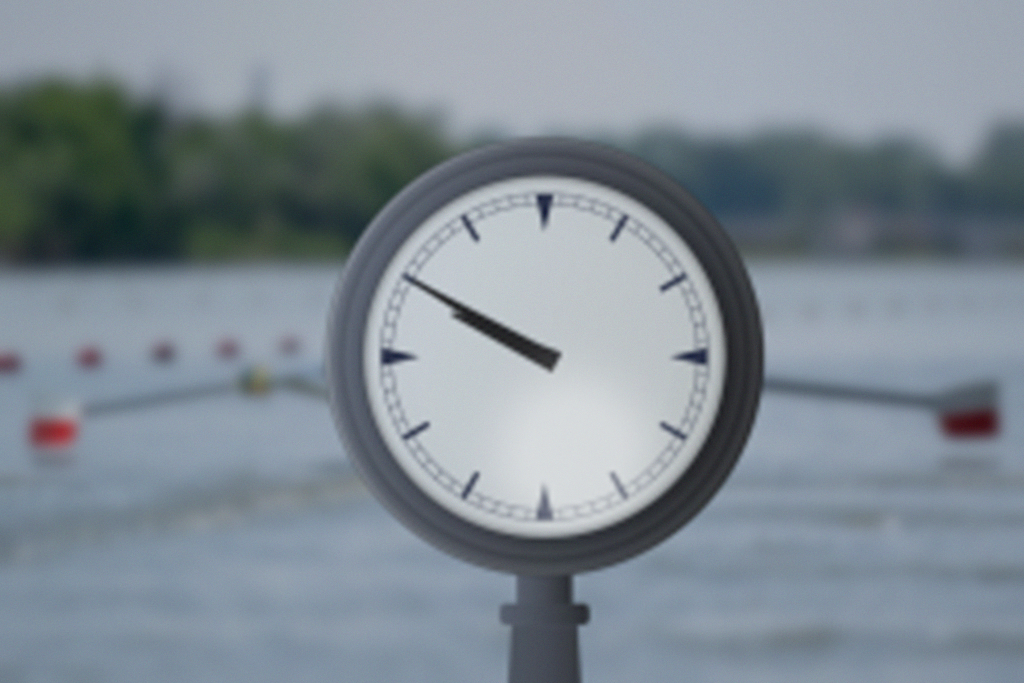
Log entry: 9:50
